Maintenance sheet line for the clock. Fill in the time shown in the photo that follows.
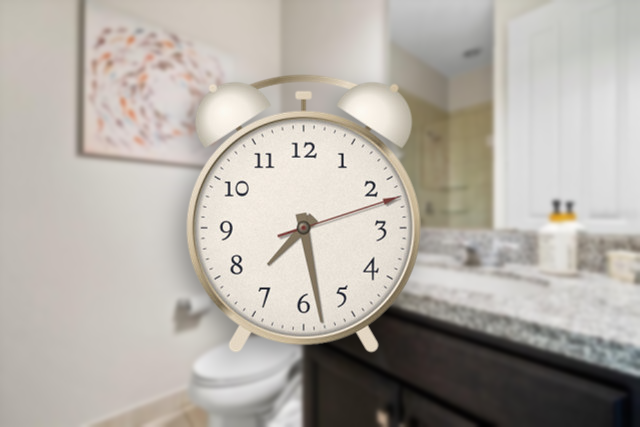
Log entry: 7:28:12
